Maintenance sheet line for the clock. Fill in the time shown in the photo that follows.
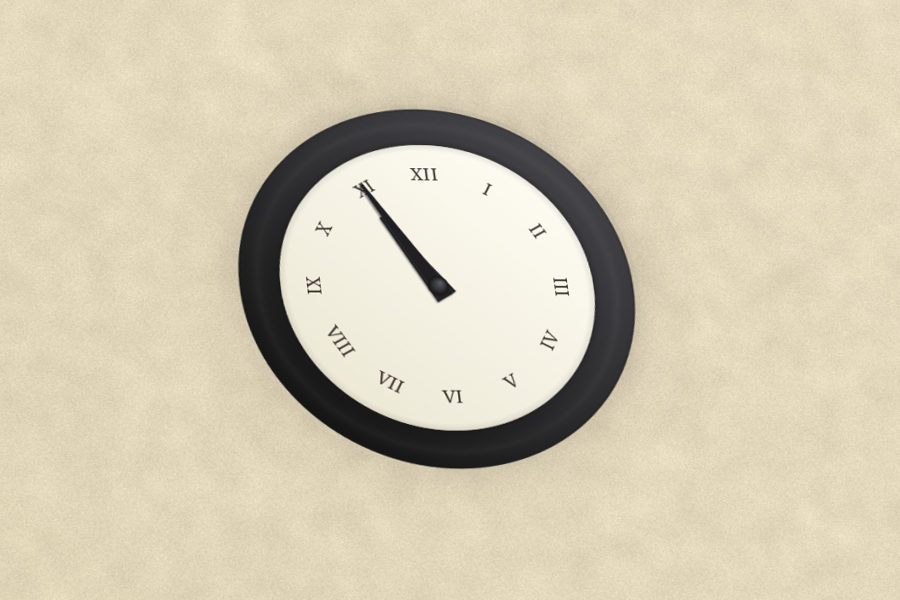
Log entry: 10:55
